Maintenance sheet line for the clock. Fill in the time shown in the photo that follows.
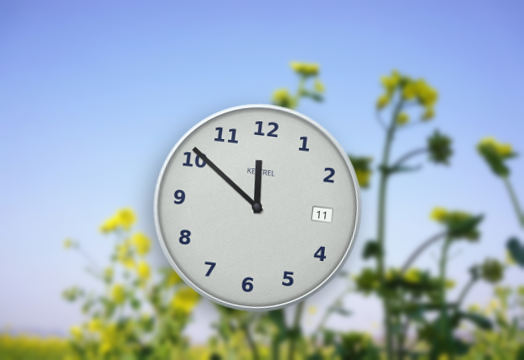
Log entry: 11:51
